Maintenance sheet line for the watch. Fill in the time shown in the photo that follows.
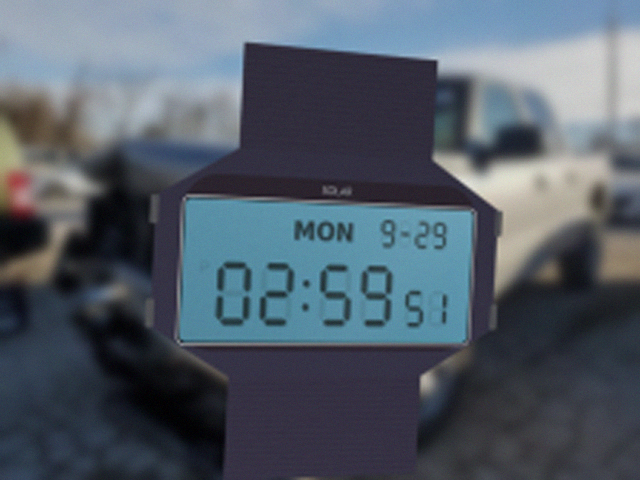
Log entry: 2:59:51
